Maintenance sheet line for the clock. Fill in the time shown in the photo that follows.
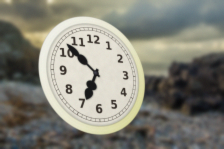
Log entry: 6:52
